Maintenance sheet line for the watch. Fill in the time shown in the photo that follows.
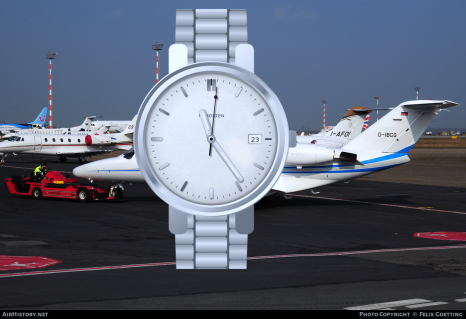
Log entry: 11:24:01
